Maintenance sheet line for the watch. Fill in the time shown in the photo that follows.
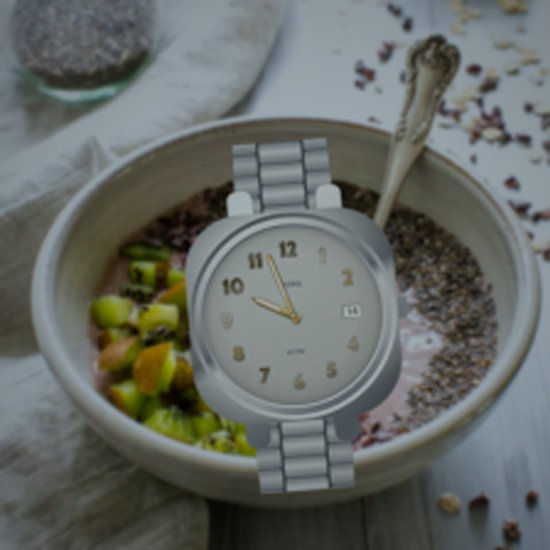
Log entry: 9:57
